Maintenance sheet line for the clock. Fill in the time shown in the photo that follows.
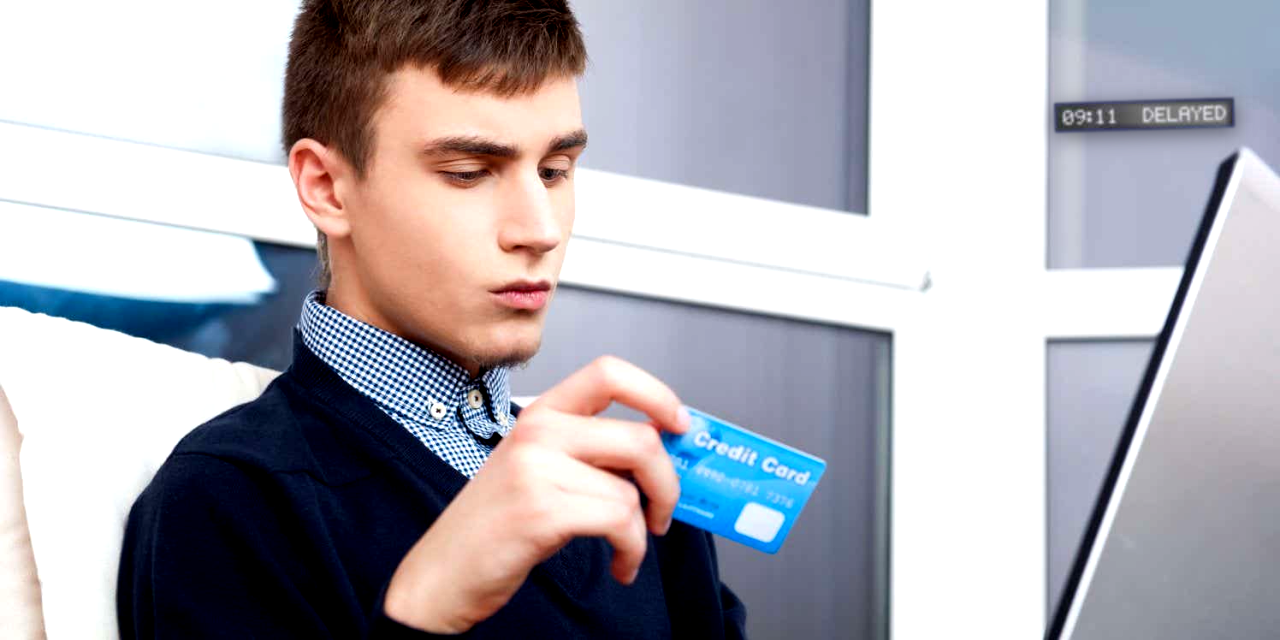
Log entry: 9:11
